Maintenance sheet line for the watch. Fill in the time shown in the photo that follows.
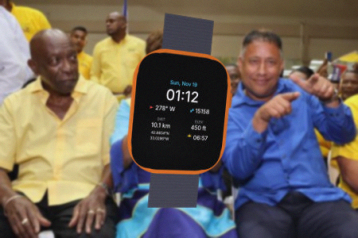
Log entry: 1:12
